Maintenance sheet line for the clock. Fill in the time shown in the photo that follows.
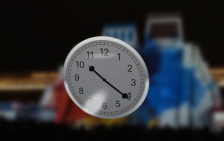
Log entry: 10:21
